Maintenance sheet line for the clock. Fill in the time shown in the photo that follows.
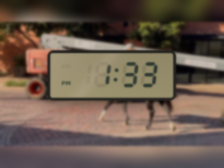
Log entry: 1:33
